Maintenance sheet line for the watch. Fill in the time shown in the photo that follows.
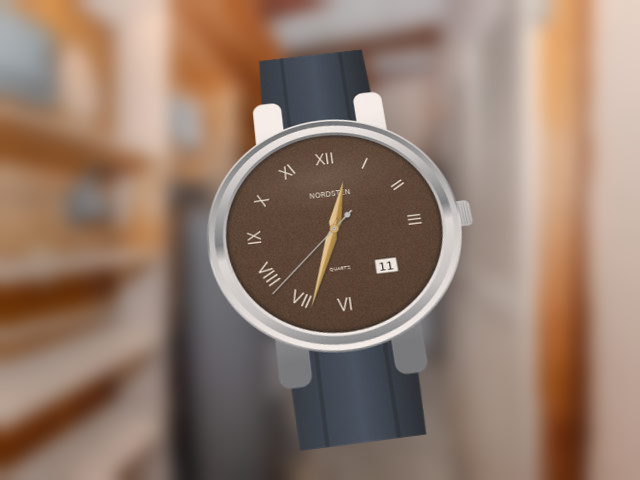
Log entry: 12:33:38
